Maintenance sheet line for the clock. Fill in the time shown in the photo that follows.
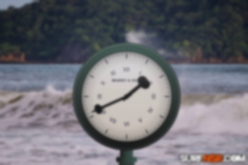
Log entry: 1:41
